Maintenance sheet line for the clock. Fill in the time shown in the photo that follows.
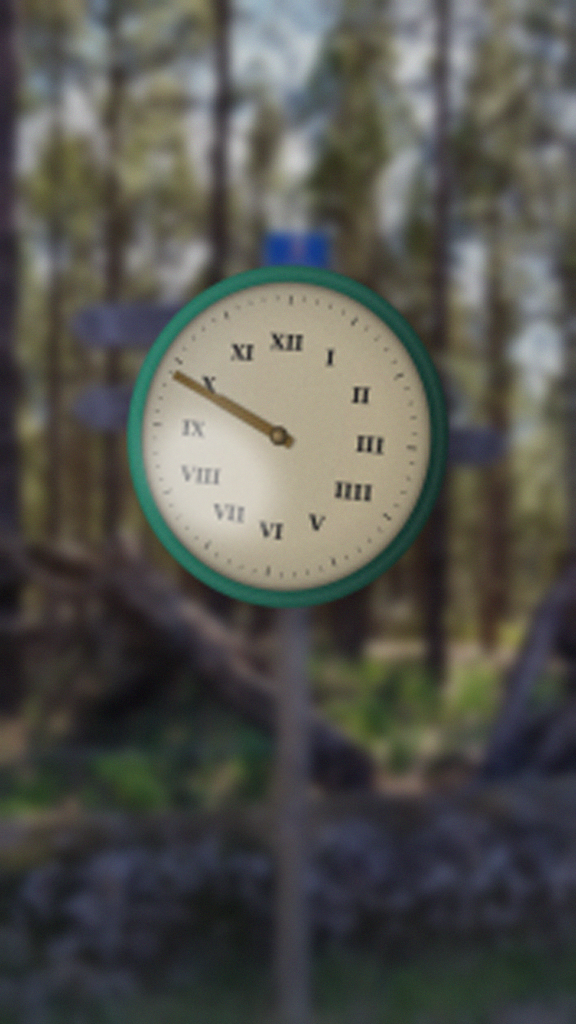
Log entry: 9:49
